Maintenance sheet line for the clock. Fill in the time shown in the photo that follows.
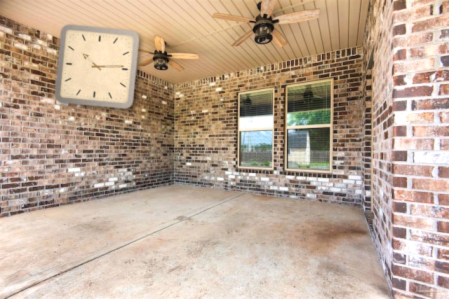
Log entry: 10:14
